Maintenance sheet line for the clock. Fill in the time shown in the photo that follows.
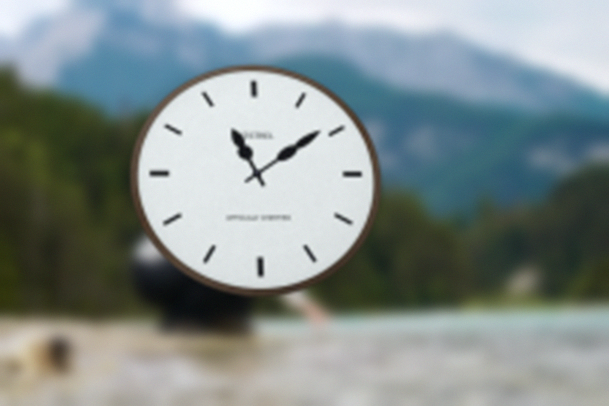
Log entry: 11:09
